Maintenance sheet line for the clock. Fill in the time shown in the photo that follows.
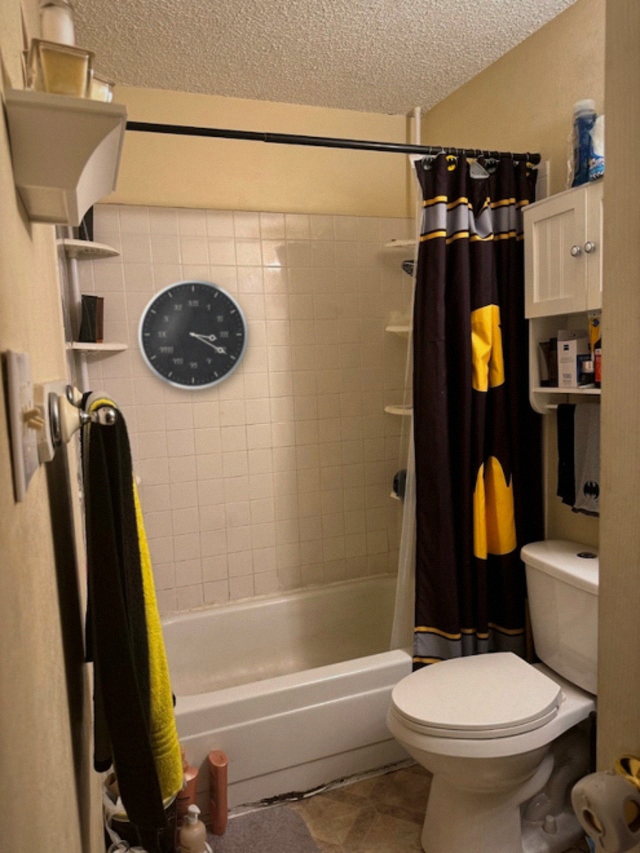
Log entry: 3:20
